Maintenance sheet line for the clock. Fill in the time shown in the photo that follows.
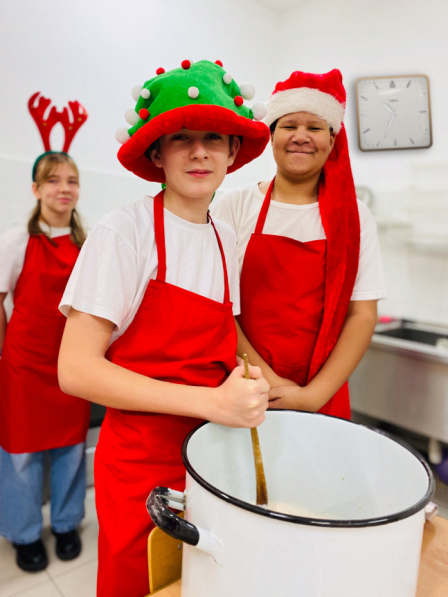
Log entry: 10:34
